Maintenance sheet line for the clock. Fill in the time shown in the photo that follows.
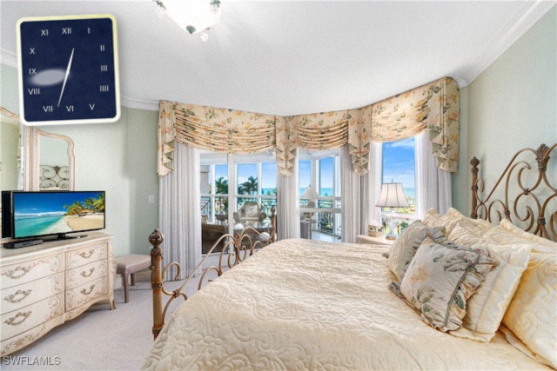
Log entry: 12:33
